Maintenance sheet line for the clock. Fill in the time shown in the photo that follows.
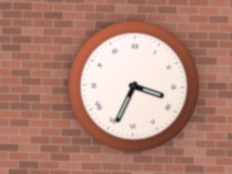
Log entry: 3:34
